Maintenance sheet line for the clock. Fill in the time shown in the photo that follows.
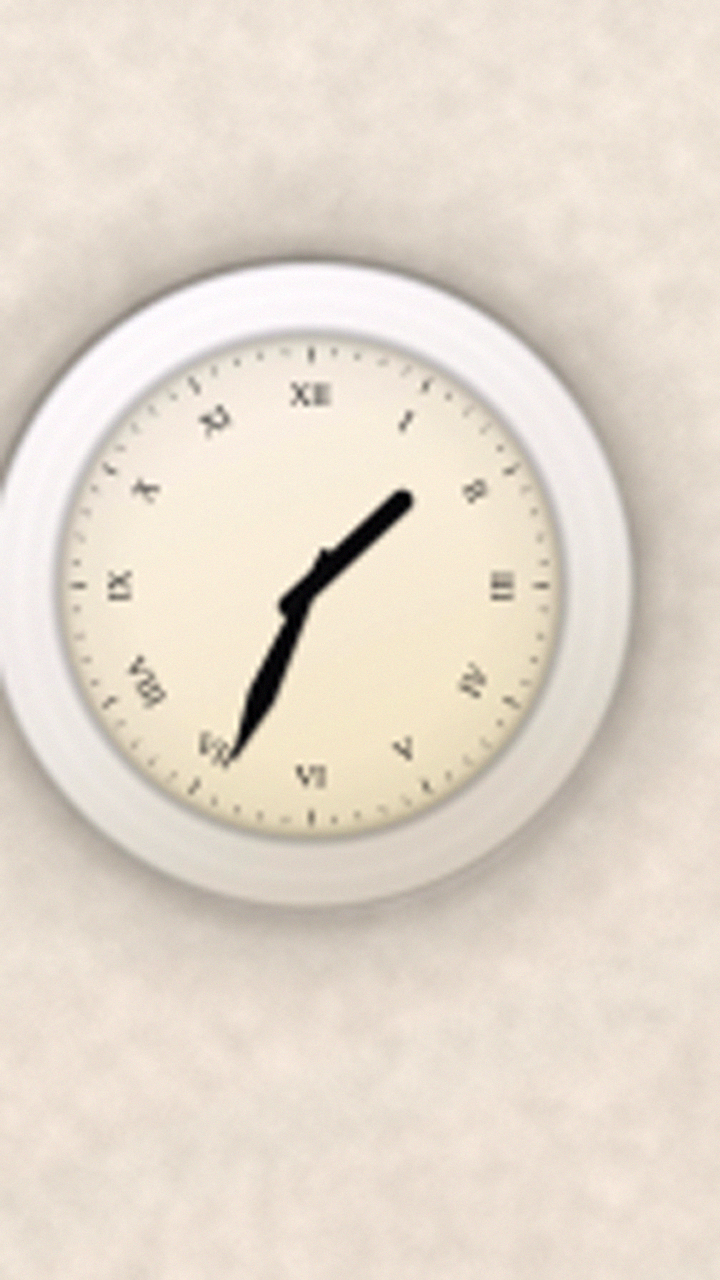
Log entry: 1:34
